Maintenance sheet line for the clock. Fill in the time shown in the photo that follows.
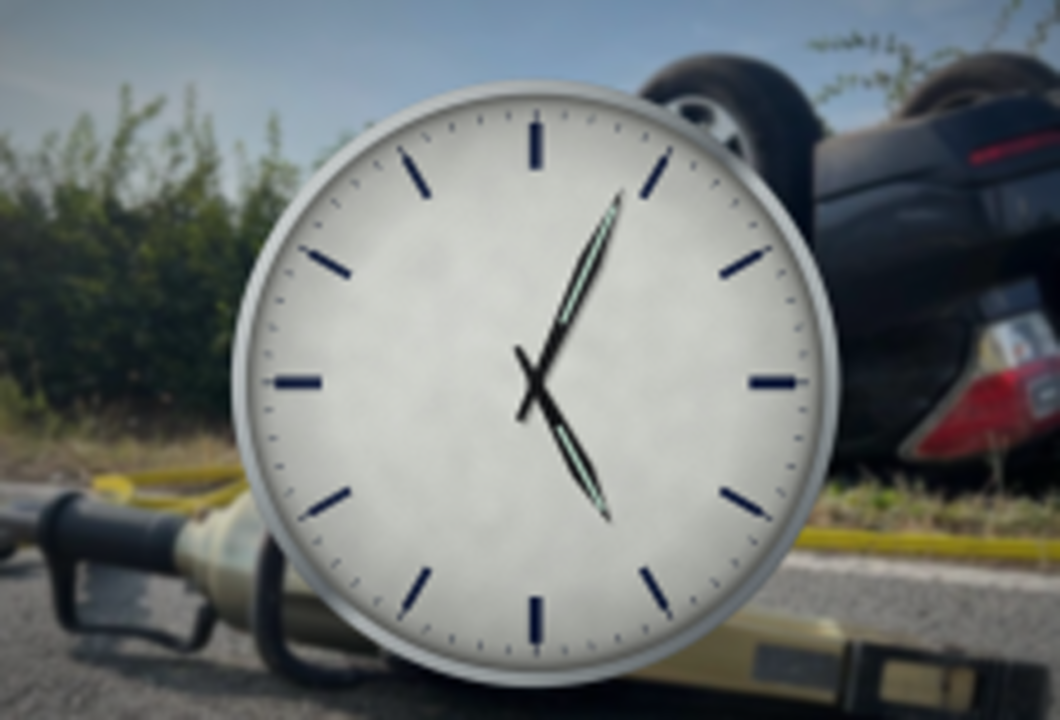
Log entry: 5:04
